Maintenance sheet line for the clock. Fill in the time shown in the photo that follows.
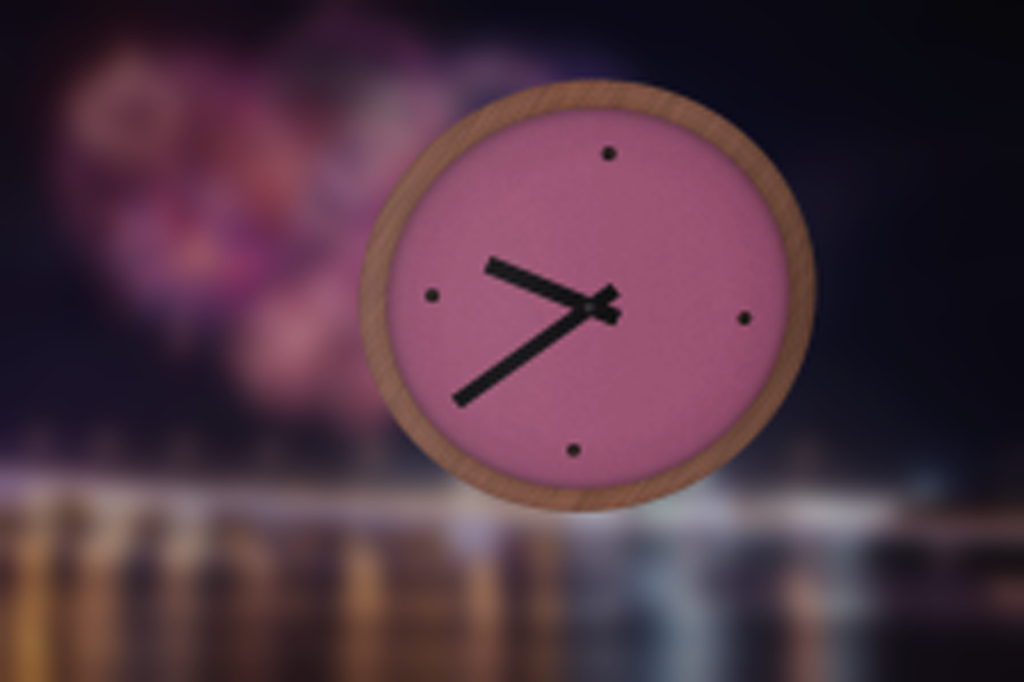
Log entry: 9:38
